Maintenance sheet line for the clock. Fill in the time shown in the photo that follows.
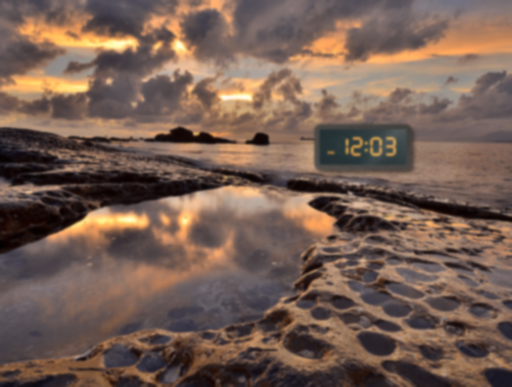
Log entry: 12:03
